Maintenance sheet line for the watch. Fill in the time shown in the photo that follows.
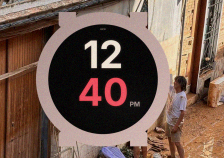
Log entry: 12:40
